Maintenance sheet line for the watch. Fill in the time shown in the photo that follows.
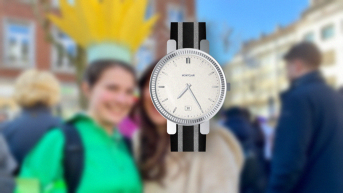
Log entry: 7:25
